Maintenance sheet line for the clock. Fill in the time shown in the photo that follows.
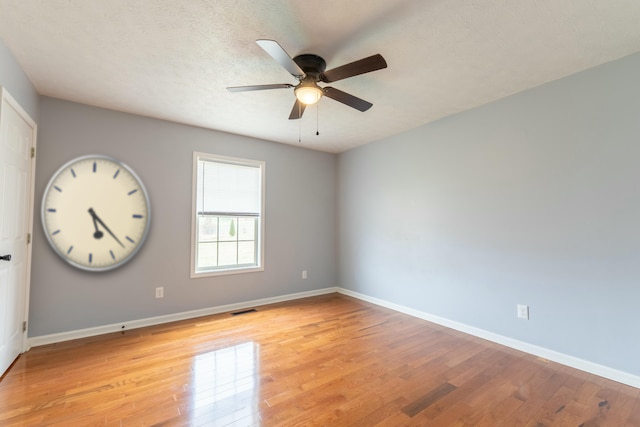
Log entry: 5:22
